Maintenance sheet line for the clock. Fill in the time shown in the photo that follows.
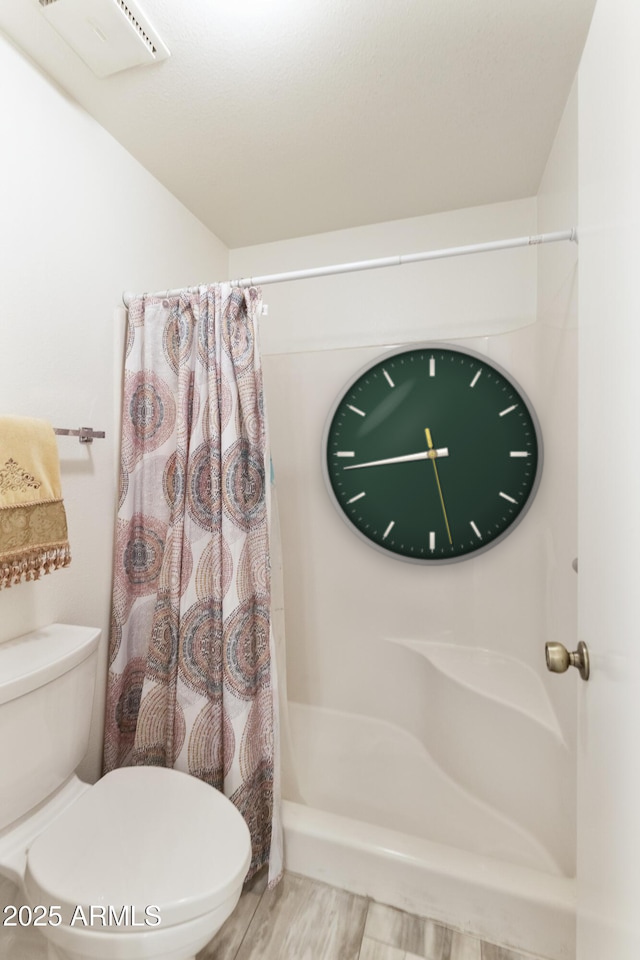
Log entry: 8:43:28
